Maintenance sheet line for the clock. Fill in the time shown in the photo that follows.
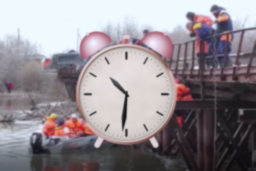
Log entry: 10:31
